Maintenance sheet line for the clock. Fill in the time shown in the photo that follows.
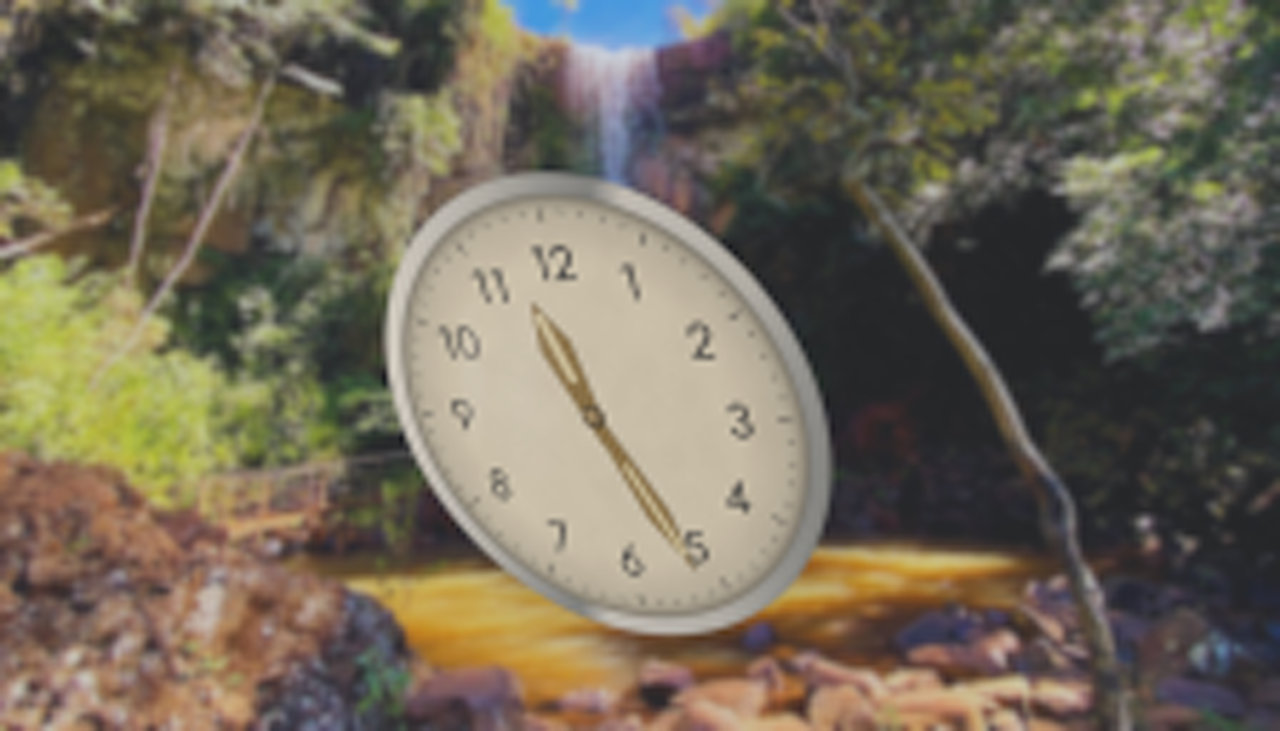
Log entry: 11:26
